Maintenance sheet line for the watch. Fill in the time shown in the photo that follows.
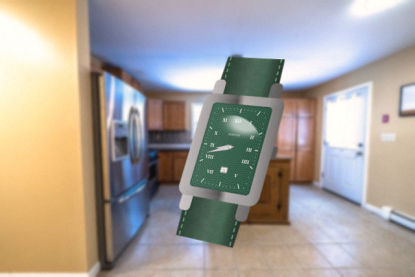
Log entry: 8:42
